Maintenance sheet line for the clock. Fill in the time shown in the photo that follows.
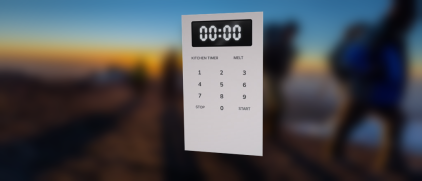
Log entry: 0:00
